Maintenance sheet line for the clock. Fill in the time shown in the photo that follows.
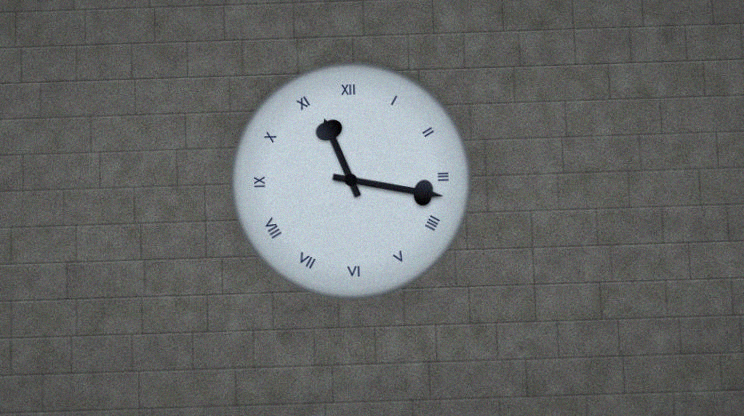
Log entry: 11:17
